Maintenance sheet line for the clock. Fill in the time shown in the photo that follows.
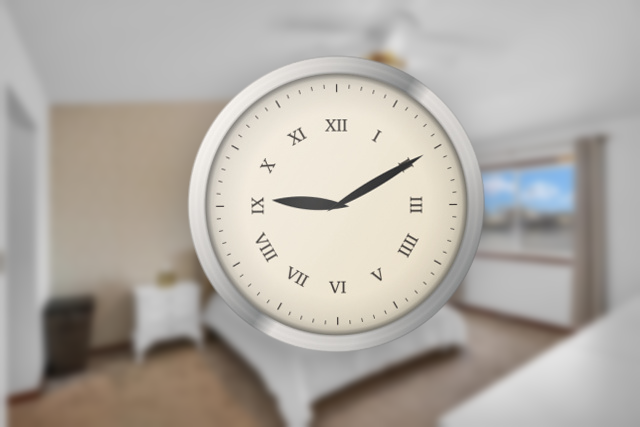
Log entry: 9:10
